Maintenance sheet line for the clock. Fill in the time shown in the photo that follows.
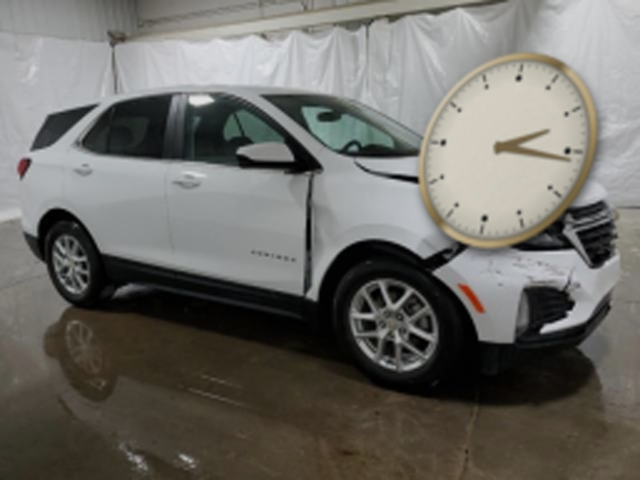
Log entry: 2:16
